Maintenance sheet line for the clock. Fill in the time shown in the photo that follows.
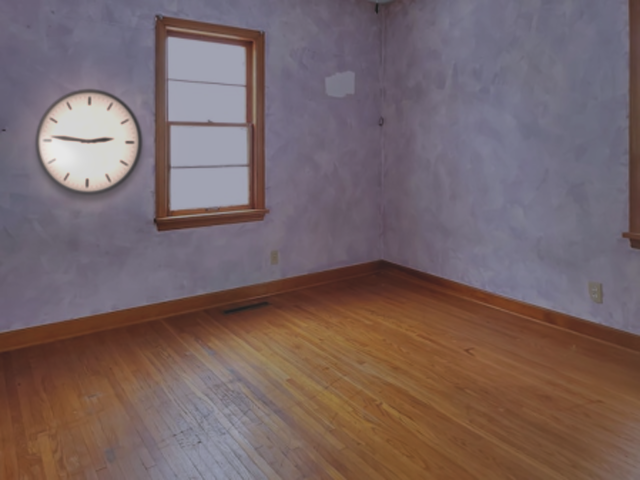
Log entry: 2:46
